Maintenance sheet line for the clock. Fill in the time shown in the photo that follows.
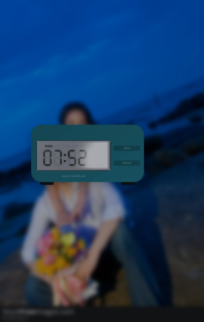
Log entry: 7:52
